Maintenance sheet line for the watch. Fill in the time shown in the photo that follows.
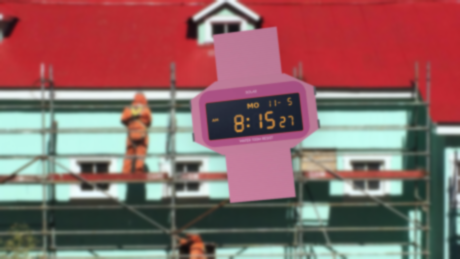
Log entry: 8:15:27
